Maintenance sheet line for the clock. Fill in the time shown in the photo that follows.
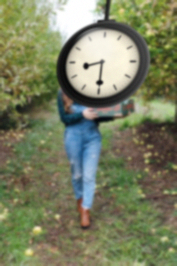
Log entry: 8:30
